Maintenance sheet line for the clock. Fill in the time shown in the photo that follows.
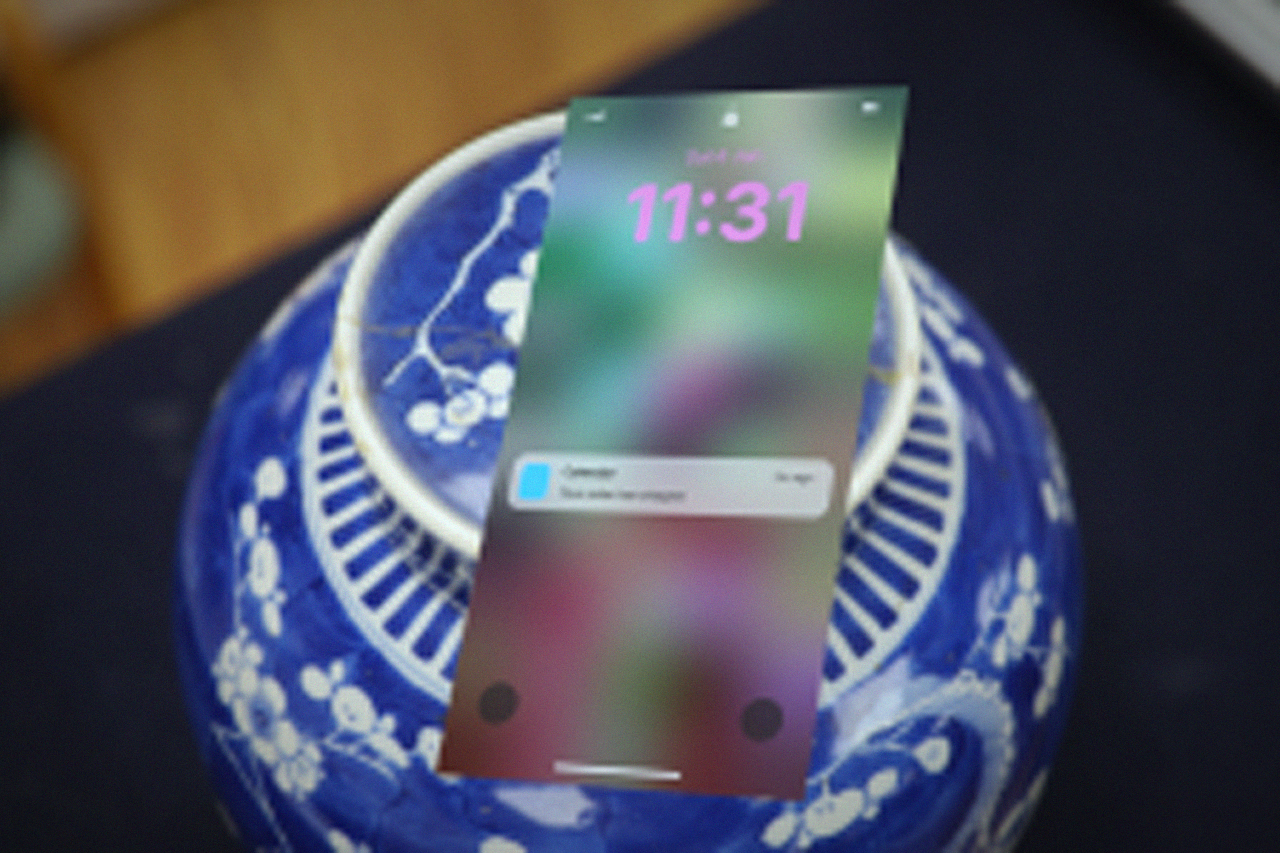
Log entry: 11:31
